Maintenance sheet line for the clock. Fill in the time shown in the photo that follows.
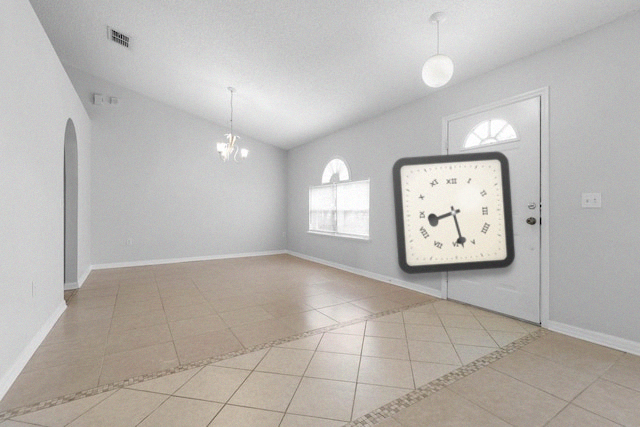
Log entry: 8:28
